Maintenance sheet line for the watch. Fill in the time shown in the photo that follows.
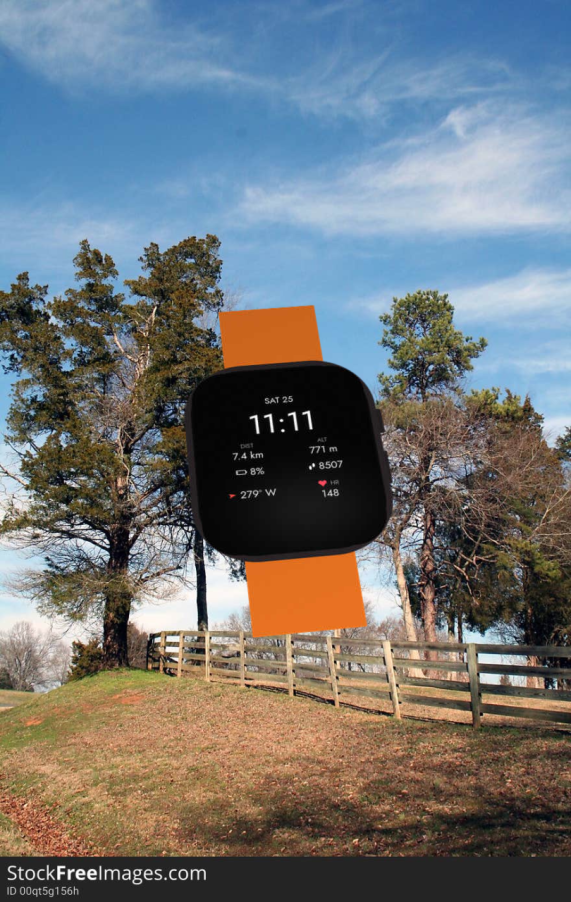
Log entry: 11:11
